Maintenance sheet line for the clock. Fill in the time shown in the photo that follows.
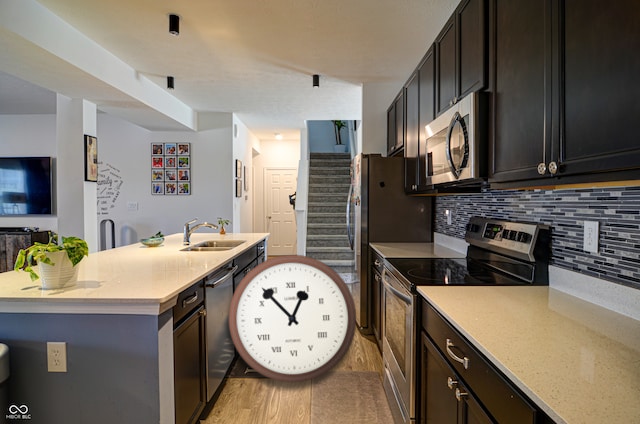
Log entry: 12:53
